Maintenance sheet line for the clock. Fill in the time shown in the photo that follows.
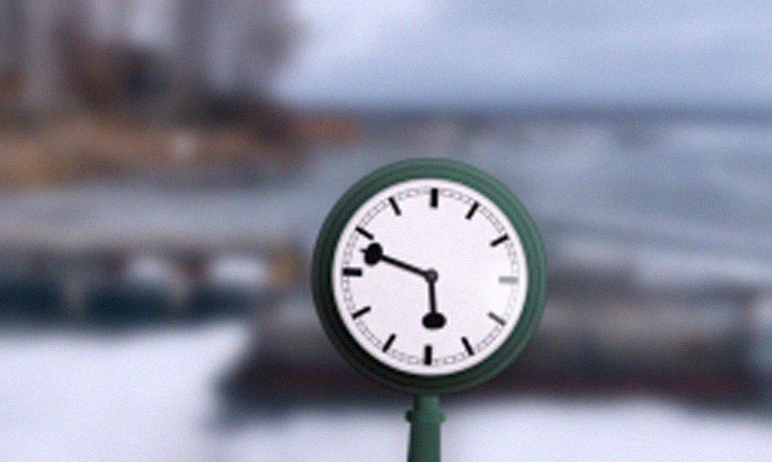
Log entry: 5:48
